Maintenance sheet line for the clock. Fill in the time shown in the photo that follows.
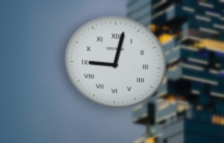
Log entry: 9:02
